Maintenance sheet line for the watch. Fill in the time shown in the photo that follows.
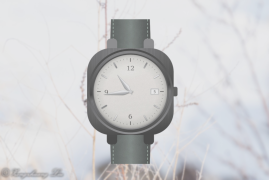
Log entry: 10:44
